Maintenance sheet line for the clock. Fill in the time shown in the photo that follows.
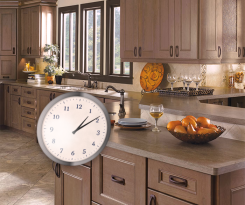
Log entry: 1:09
